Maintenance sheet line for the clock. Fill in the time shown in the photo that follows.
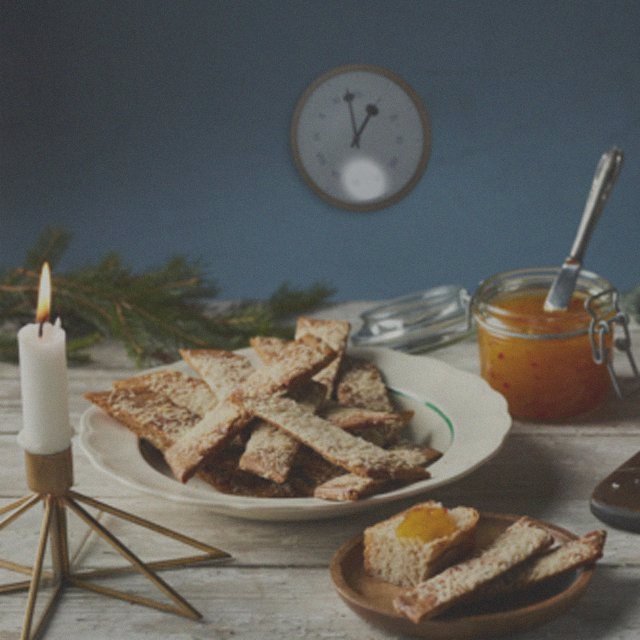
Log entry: 12:58
